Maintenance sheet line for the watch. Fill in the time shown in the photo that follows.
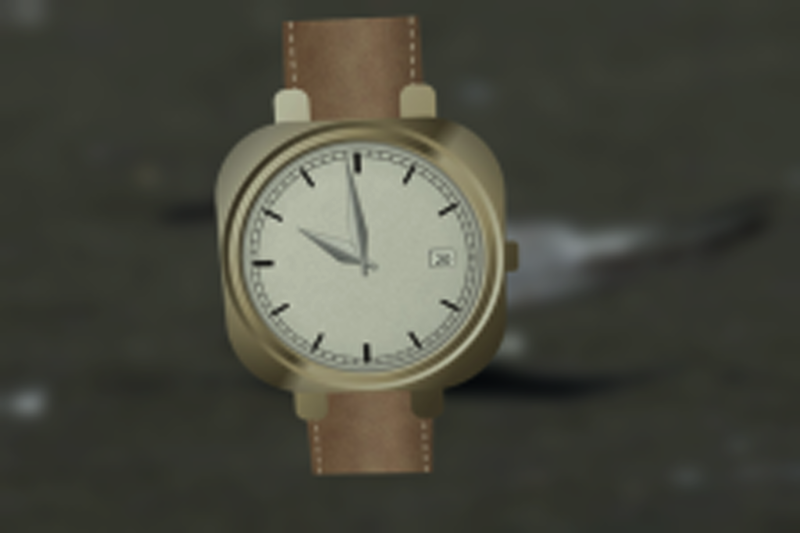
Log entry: 9:59
